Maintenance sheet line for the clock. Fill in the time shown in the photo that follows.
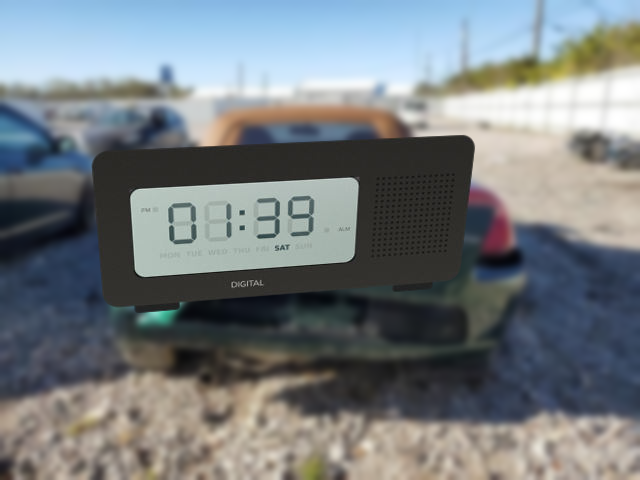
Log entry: 1:39
